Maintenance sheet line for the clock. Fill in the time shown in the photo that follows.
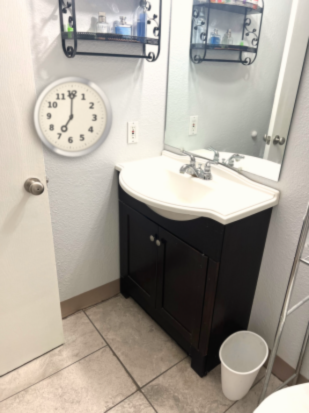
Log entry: 7:00
